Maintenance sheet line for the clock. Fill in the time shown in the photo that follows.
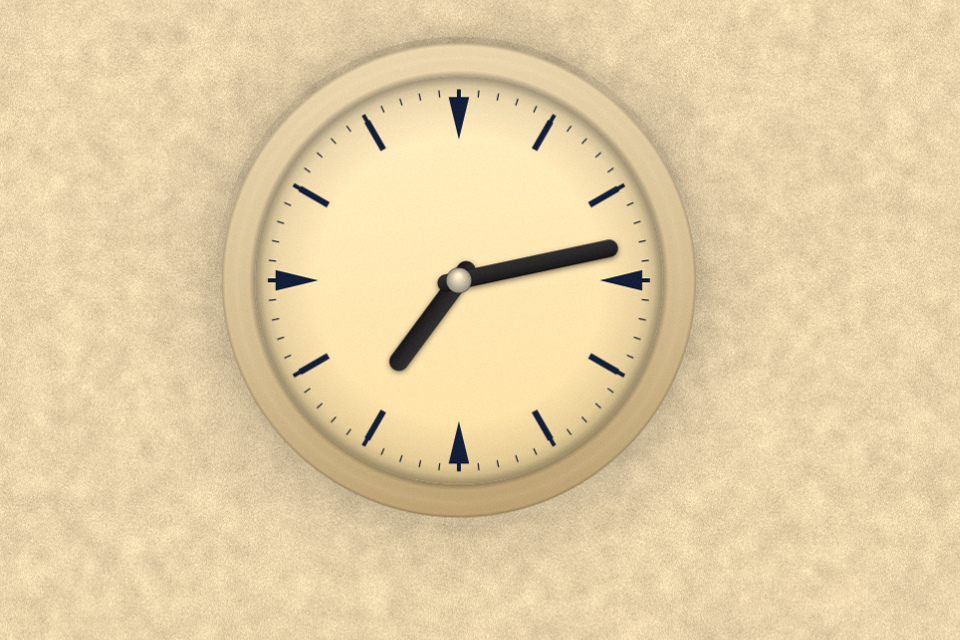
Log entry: 7:13
